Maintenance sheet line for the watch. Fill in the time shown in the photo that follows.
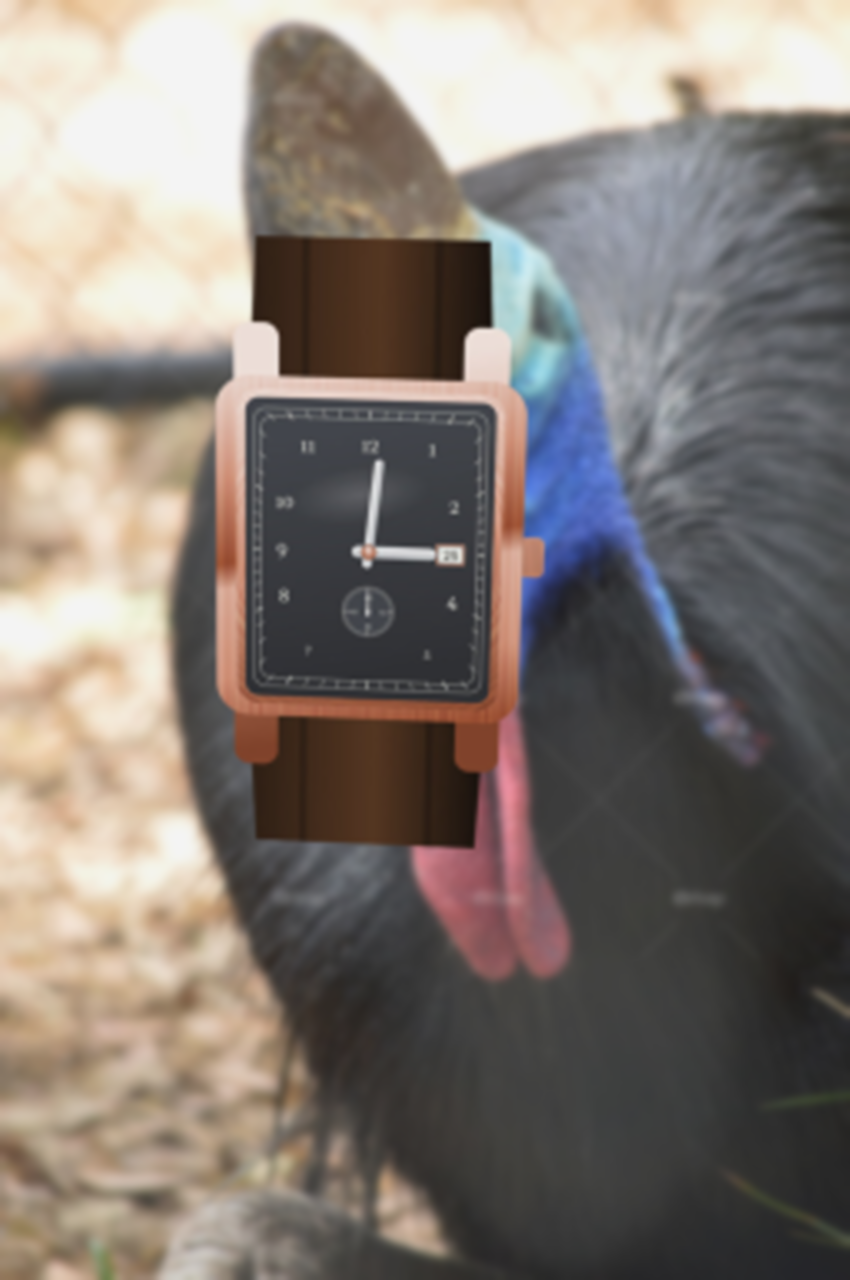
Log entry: 3:01
